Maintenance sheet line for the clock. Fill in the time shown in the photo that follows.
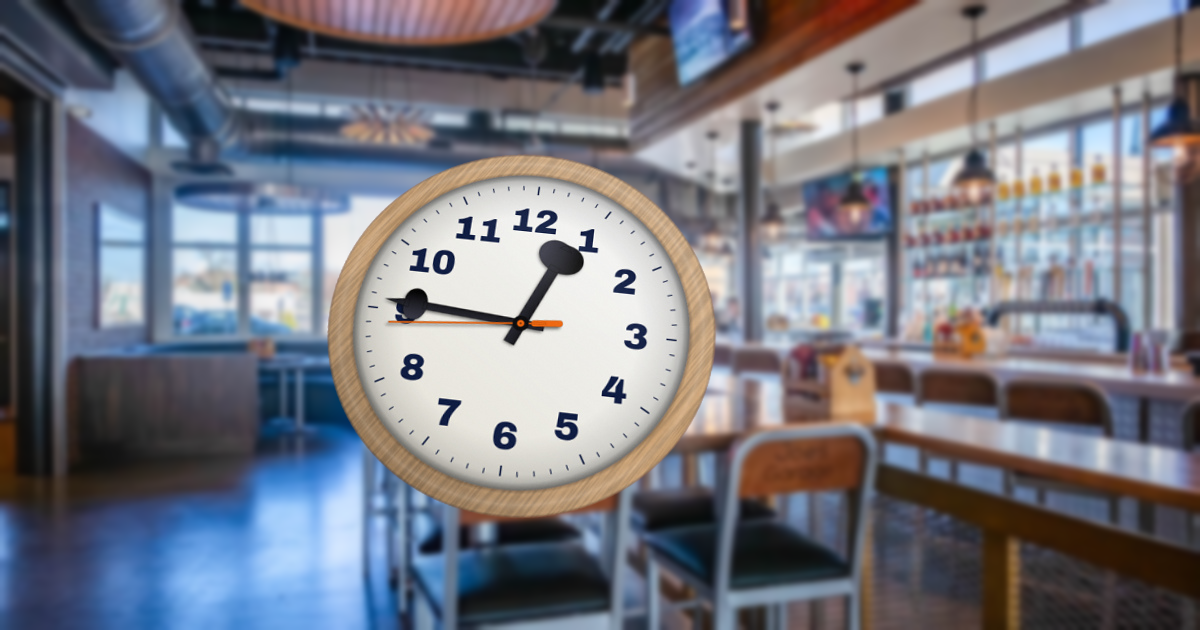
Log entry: 12:45:44
